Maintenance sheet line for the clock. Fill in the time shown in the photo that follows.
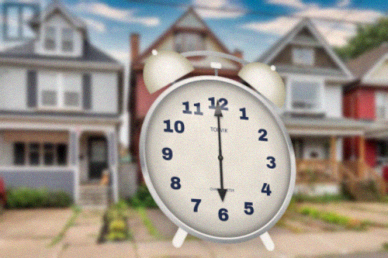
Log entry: 6:00
